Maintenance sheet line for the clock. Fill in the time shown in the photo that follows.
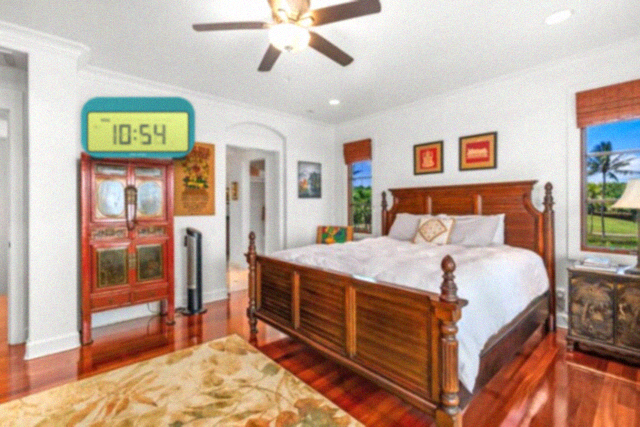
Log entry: 10:54
